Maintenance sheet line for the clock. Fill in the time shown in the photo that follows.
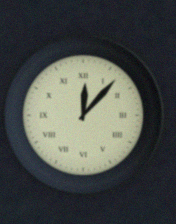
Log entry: 12:07
